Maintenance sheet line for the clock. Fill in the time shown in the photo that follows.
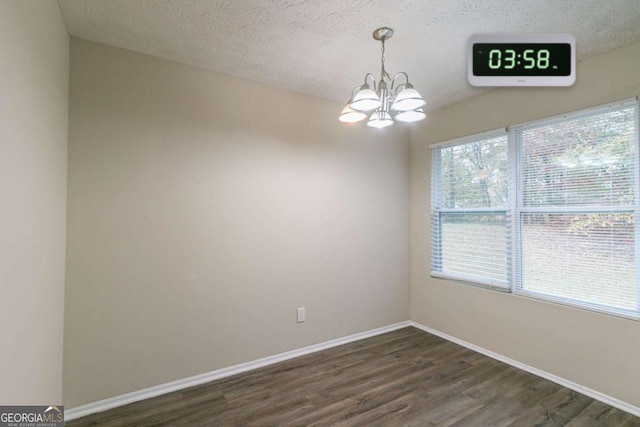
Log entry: 3:58
